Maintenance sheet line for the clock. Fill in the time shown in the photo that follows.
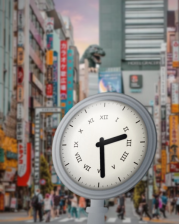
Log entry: 2:29
